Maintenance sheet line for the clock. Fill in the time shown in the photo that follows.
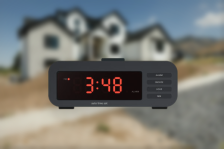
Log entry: 3:48
